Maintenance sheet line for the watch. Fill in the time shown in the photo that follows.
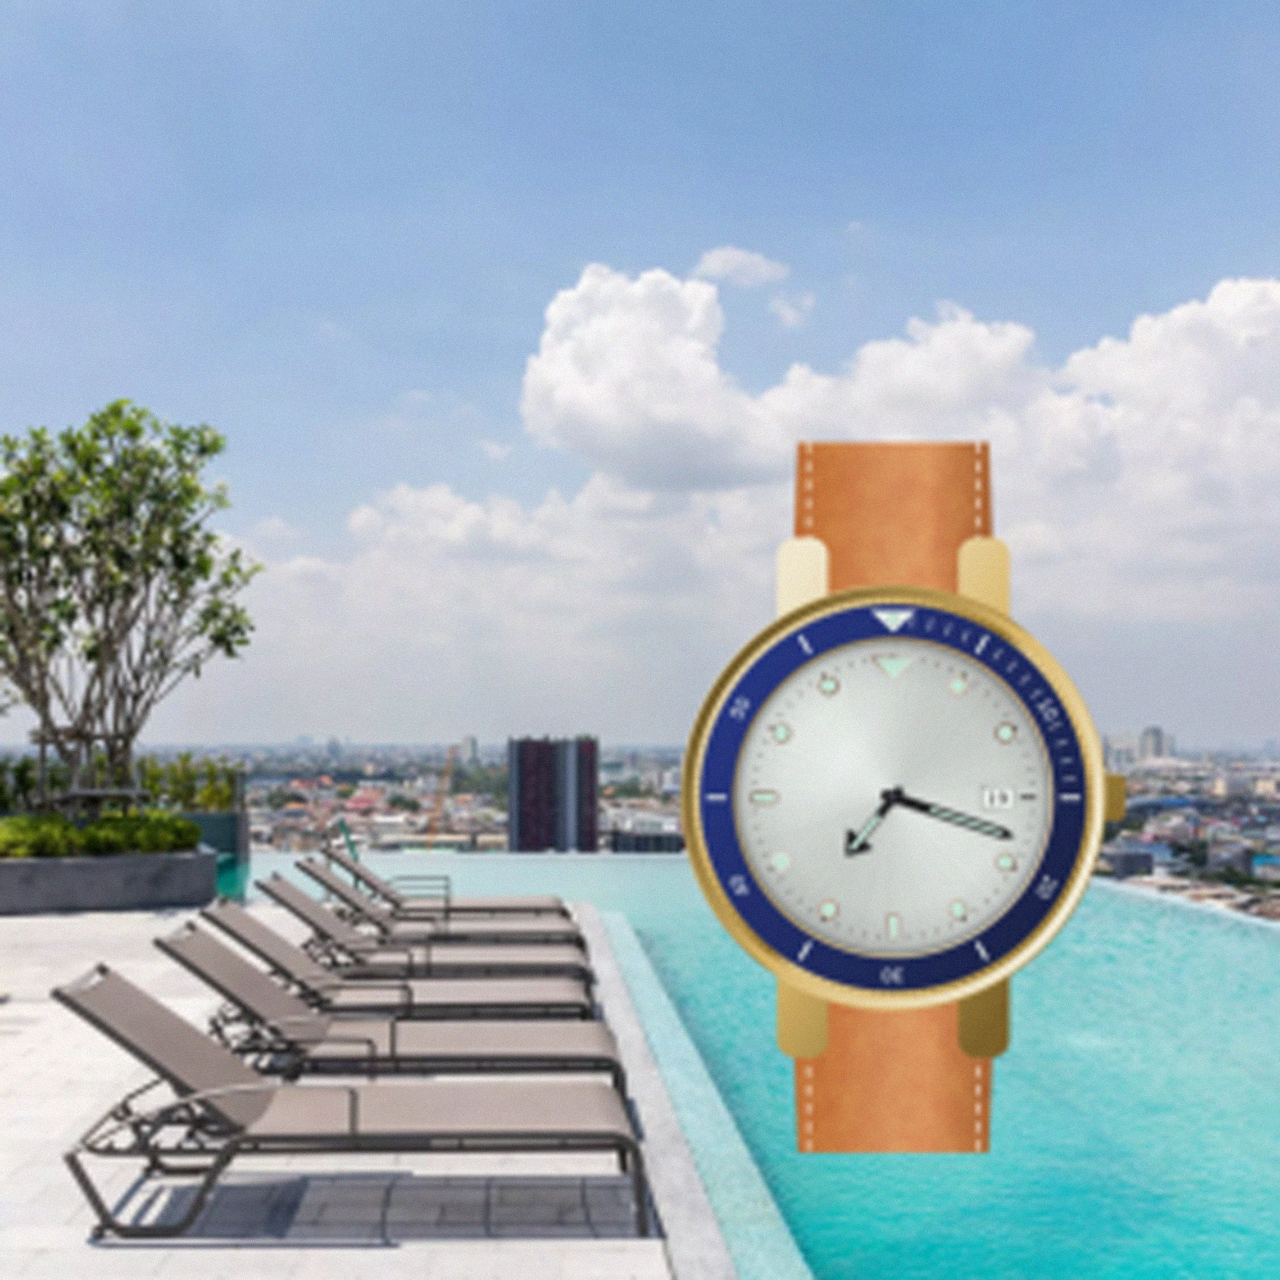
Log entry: 7:18
